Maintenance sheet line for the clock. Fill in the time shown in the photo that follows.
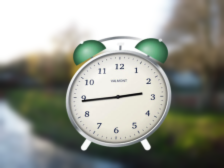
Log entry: 2:44
